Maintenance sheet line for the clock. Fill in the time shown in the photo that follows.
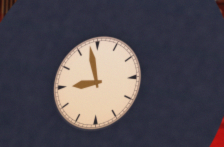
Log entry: 8:58
